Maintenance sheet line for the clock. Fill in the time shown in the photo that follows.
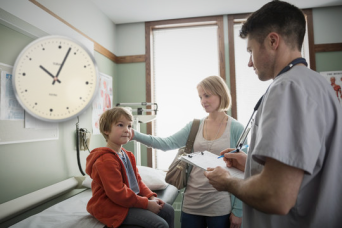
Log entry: 10:03
